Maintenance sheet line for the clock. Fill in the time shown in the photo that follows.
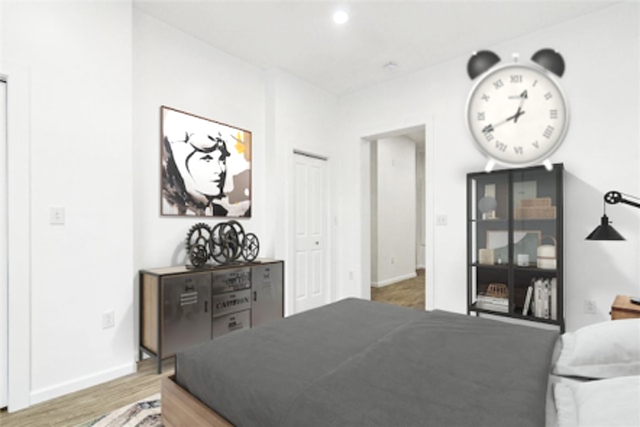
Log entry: 12:41
